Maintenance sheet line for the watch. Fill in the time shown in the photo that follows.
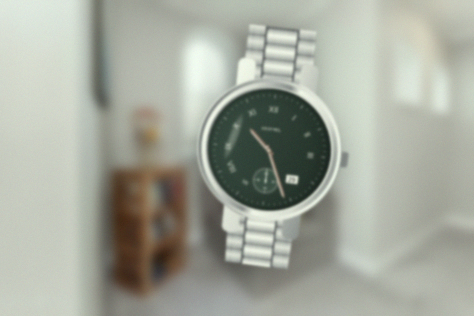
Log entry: 10:26
